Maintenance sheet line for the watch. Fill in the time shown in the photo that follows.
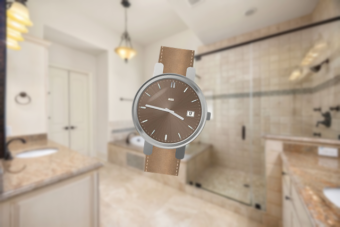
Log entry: 3:46
